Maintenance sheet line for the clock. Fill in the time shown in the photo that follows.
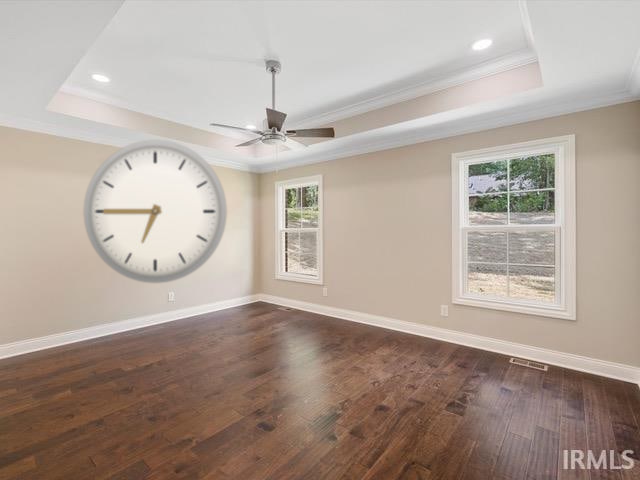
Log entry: 6:45
